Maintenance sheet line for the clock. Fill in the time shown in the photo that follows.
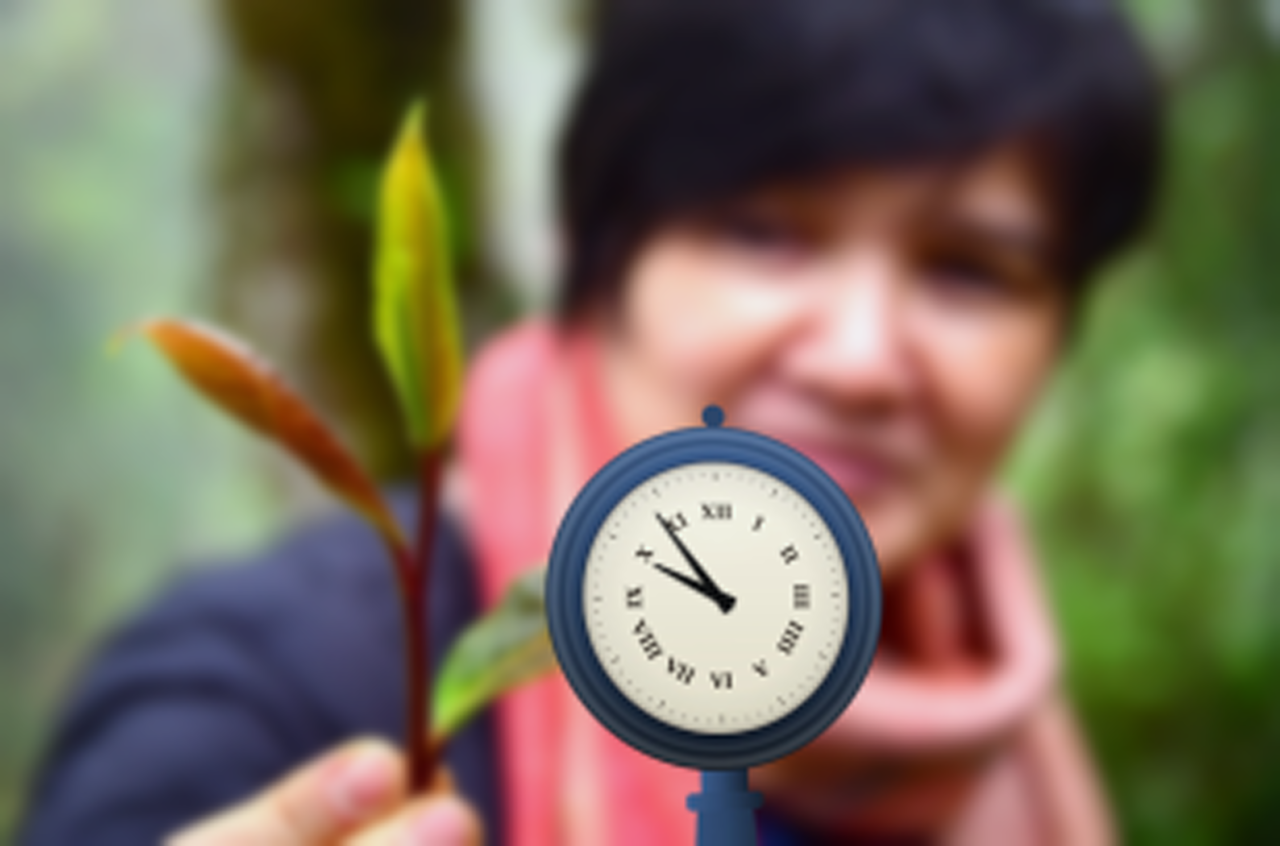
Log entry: 9:54
